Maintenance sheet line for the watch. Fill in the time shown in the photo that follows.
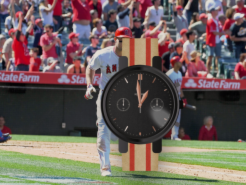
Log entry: 12:59
